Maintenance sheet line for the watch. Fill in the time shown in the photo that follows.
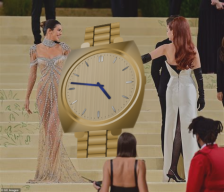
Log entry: 4:47
